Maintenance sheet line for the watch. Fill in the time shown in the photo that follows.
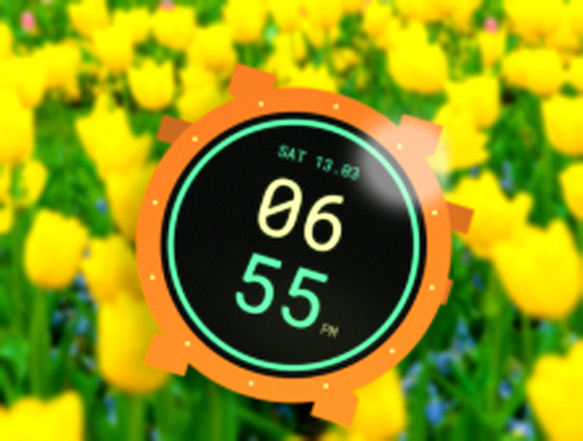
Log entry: 6:55
